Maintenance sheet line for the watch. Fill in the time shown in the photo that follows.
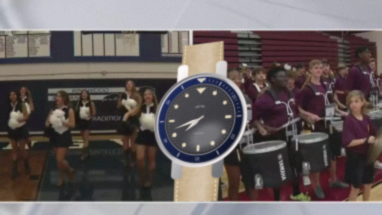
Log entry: 7:42
